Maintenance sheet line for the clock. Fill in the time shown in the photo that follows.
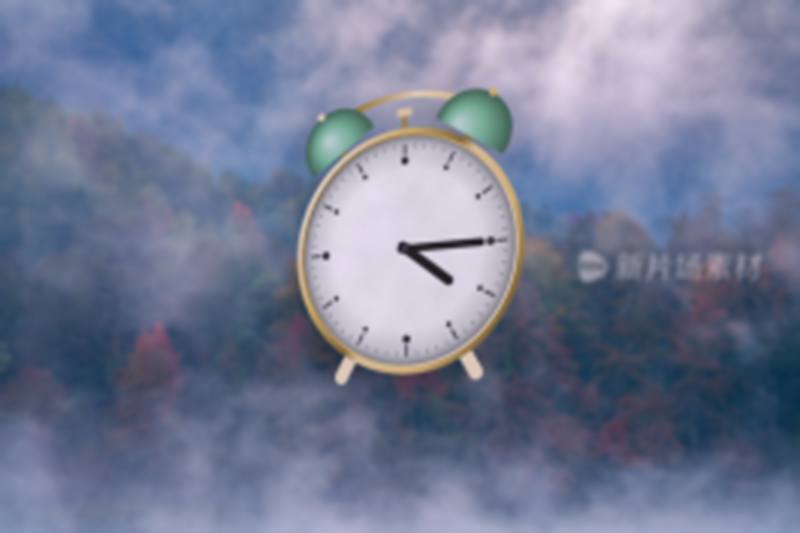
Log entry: 4:15
